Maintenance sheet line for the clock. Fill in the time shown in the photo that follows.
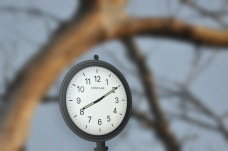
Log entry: 8:10
